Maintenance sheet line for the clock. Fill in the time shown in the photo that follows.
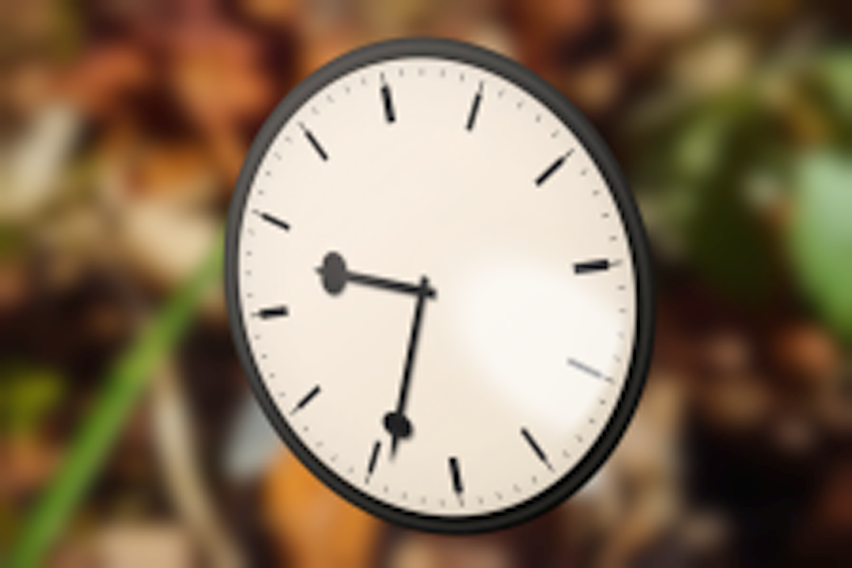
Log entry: 9:34
